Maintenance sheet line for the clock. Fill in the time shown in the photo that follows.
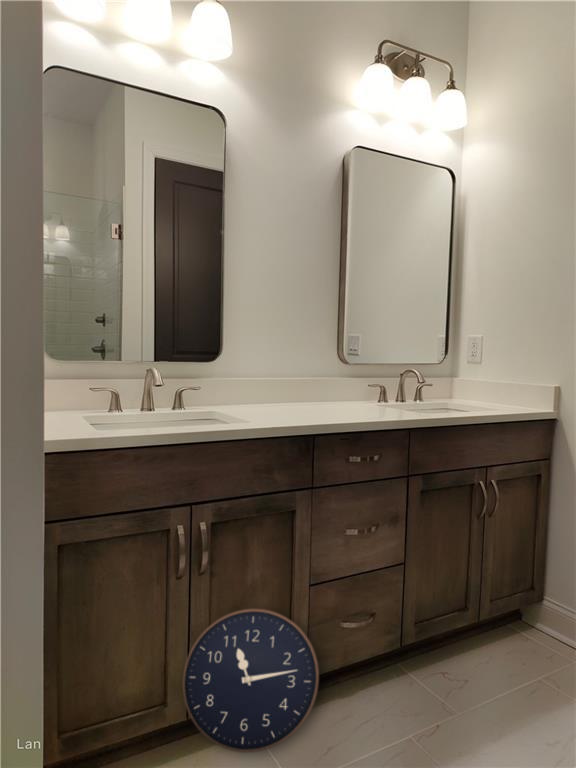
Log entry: 11:13
